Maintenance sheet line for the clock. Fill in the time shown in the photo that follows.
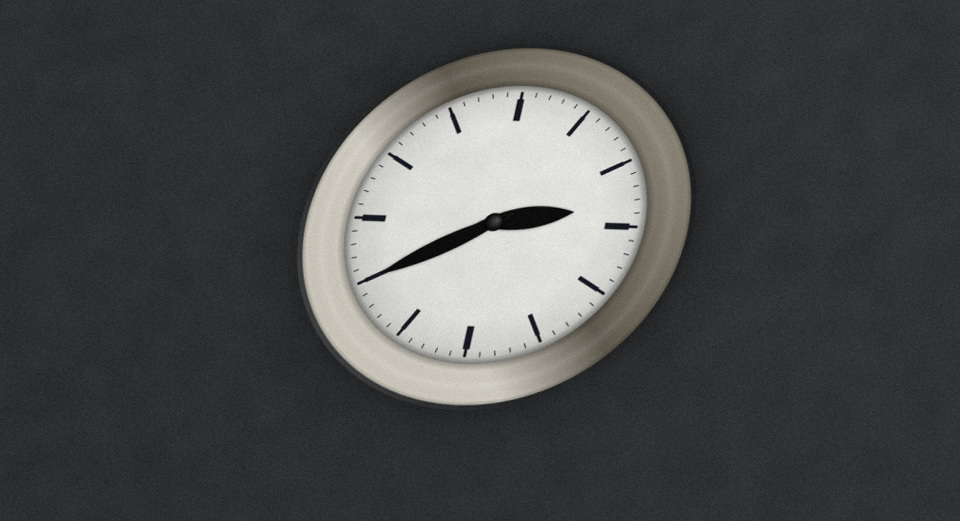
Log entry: 2:40
